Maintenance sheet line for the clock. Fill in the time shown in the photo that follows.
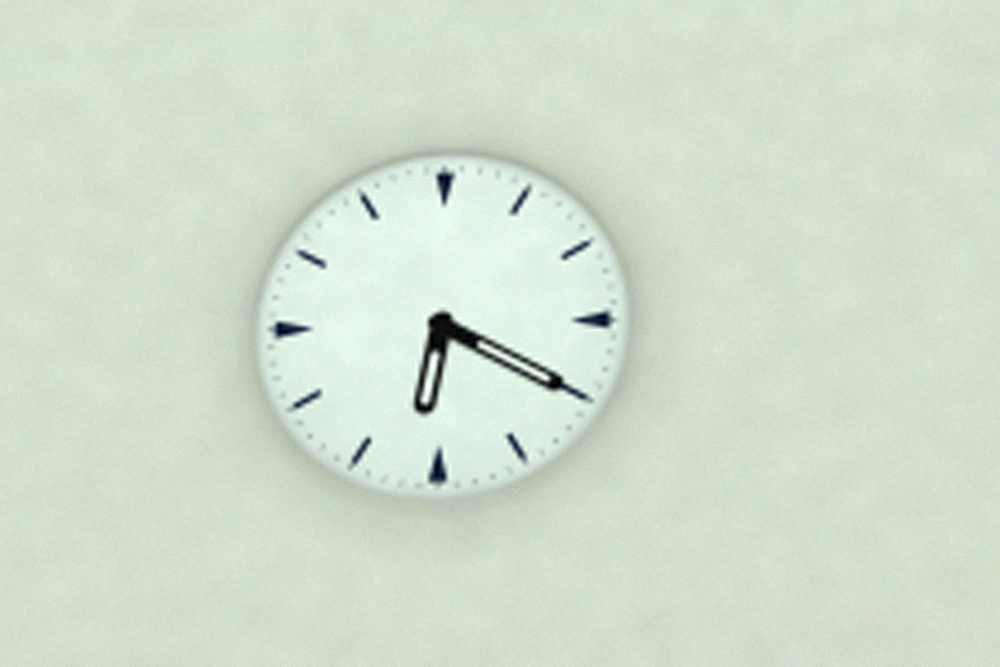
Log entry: 6:20
